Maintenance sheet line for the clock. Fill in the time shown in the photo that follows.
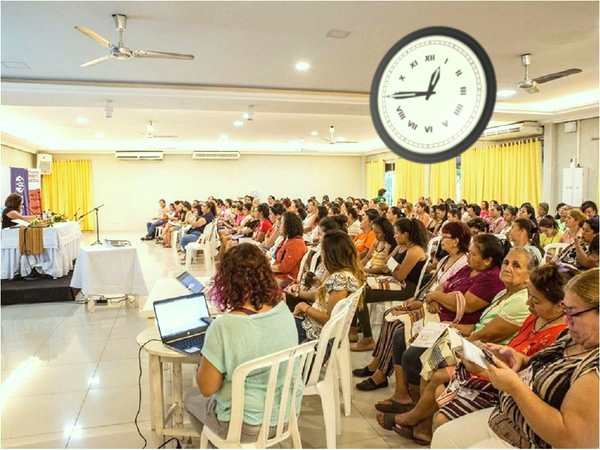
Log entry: 12:45
